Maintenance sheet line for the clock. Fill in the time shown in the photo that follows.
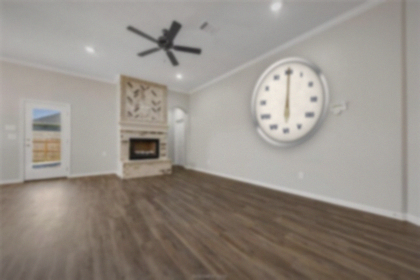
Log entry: 6:00
